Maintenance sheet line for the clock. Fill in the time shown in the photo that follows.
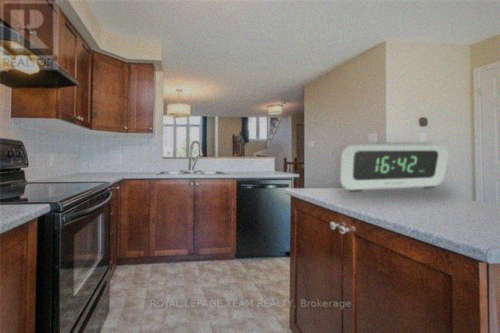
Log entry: 16:42
